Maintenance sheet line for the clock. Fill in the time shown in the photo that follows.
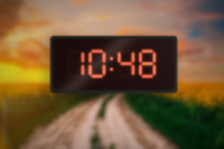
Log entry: 10:48
